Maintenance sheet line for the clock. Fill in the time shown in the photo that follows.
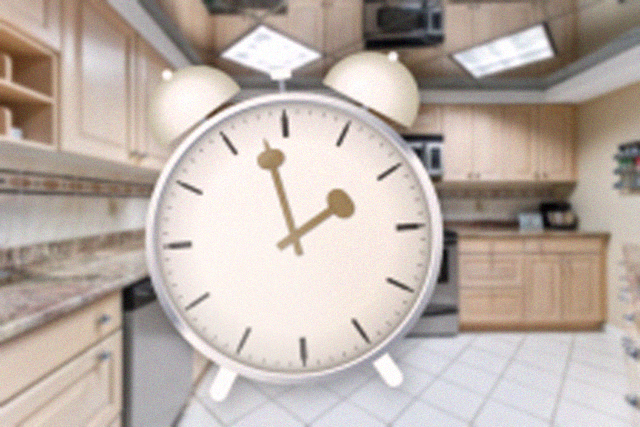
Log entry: 1:58
